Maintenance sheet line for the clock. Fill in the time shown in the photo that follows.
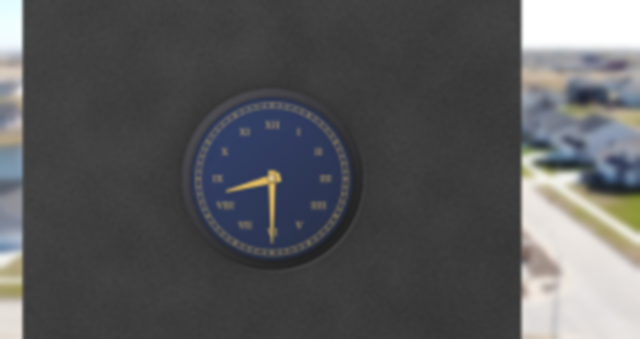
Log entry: 8:30
